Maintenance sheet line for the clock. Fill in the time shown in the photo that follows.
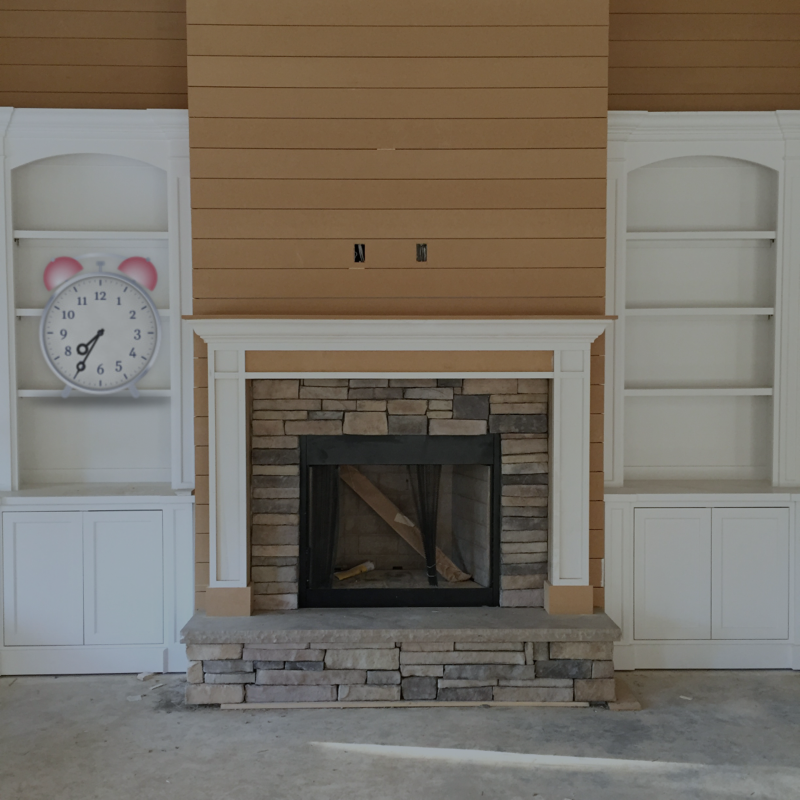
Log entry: 7:35
